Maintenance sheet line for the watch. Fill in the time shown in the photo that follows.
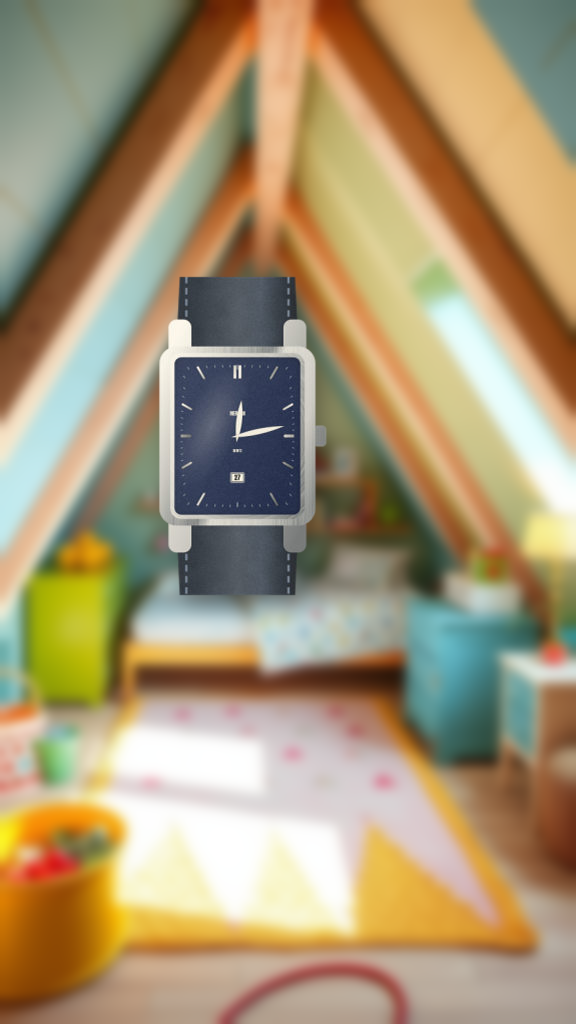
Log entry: 12:13
